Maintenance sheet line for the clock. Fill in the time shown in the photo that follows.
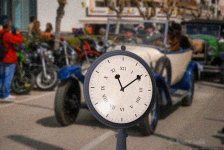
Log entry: 11:09
